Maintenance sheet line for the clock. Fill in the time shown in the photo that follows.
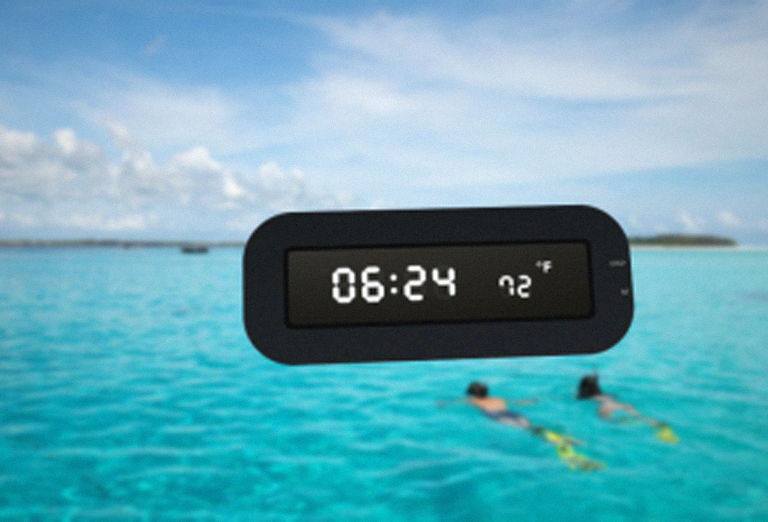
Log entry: 6:24
